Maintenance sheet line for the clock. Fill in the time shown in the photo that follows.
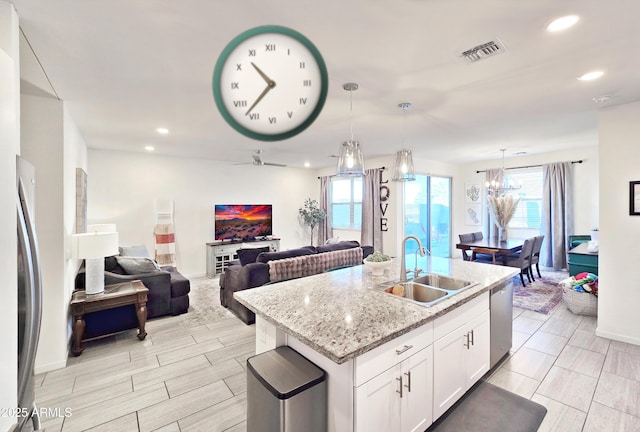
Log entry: 10:37
